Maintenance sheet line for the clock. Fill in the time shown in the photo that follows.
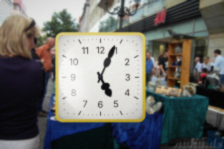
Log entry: 5:04
